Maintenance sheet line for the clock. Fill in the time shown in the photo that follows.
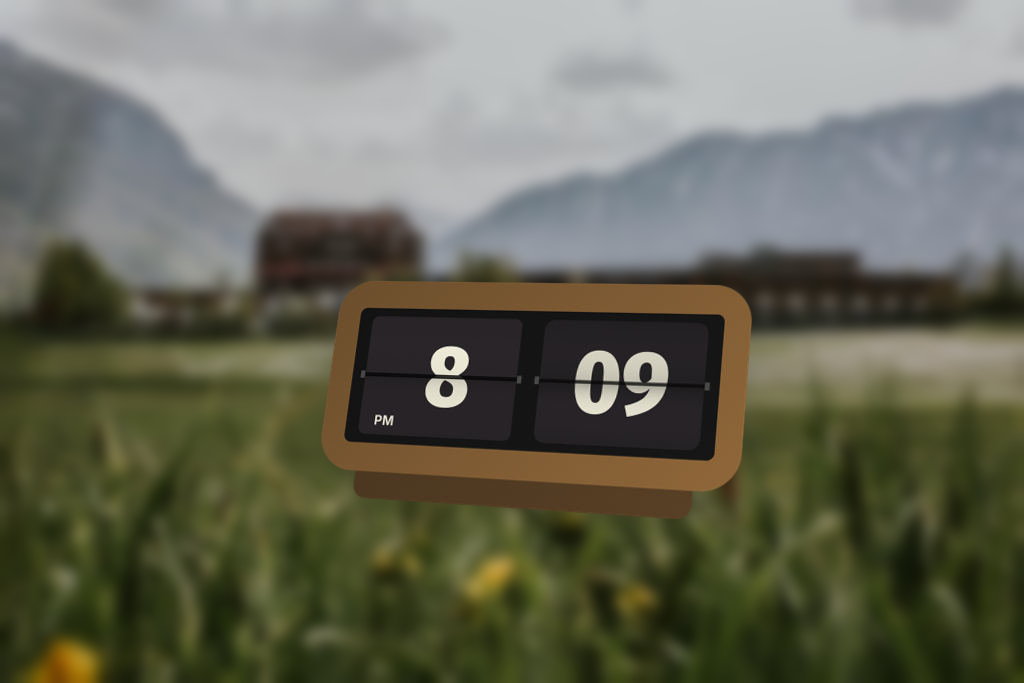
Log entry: 8:09
